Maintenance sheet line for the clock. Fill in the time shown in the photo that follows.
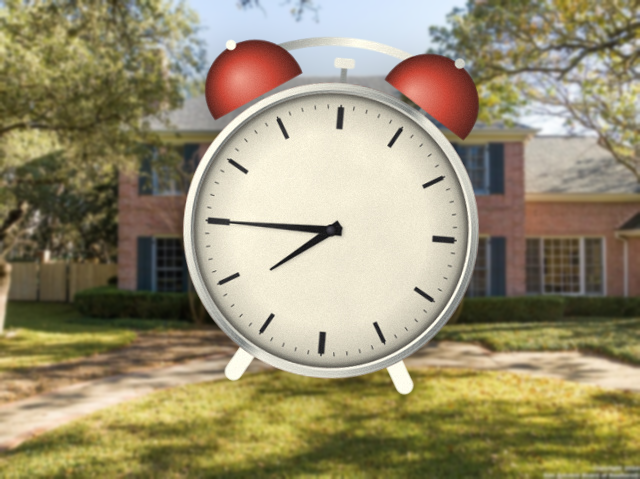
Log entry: 7:45
